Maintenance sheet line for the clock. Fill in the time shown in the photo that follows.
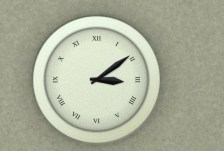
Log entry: 3:09
